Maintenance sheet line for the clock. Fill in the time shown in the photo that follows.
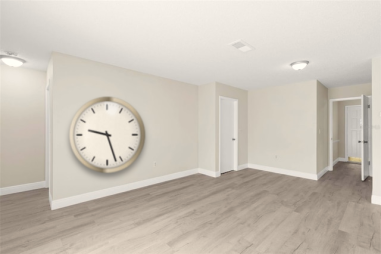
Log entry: 9:27
